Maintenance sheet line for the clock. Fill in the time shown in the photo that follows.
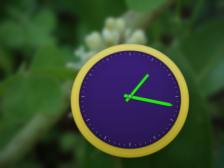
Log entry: 1:17
